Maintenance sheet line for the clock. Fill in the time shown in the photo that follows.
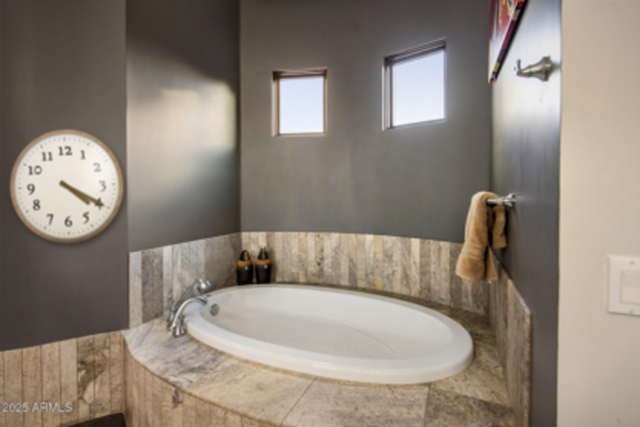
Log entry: 4:20
